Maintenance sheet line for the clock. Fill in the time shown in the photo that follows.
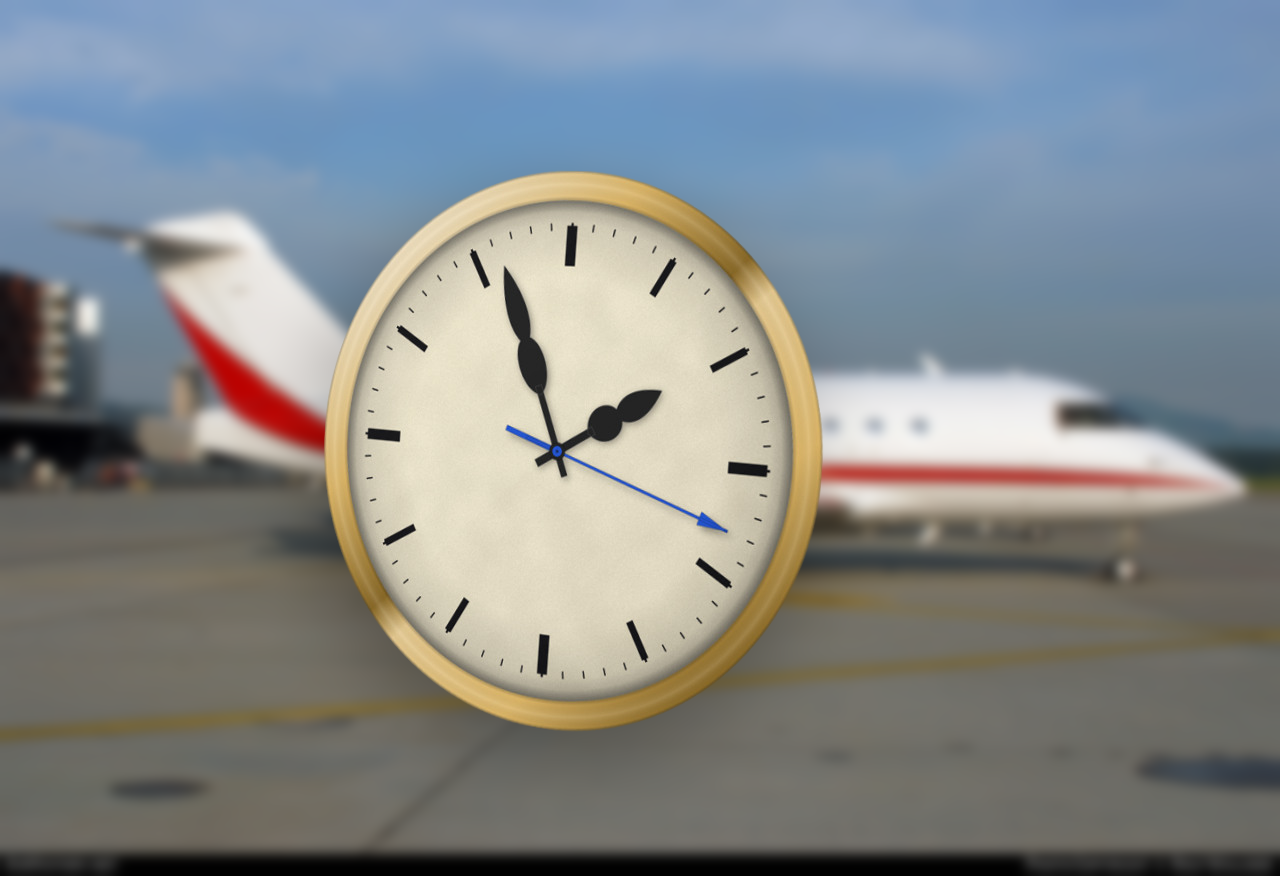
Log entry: 1:56:18
